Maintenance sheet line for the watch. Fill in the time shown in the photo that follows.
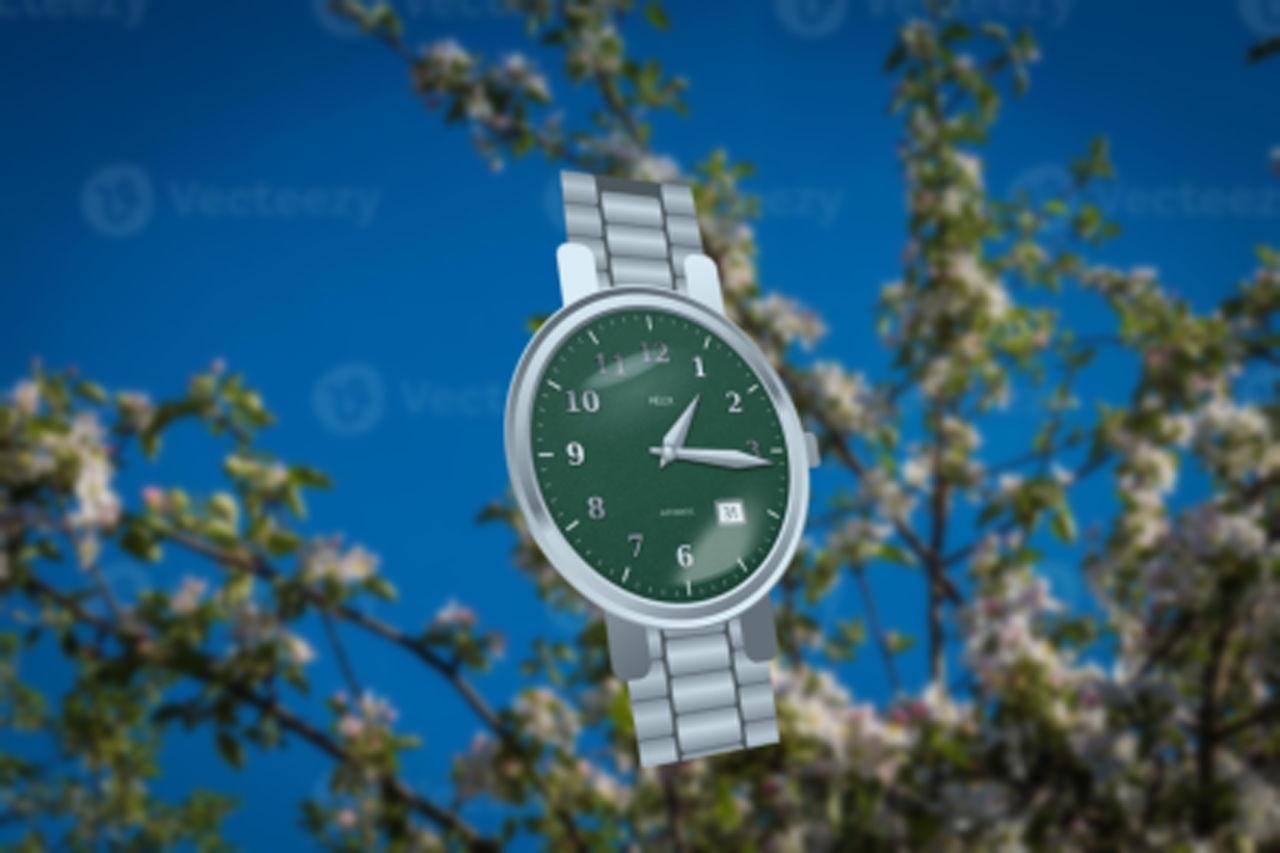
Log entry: 1:16
